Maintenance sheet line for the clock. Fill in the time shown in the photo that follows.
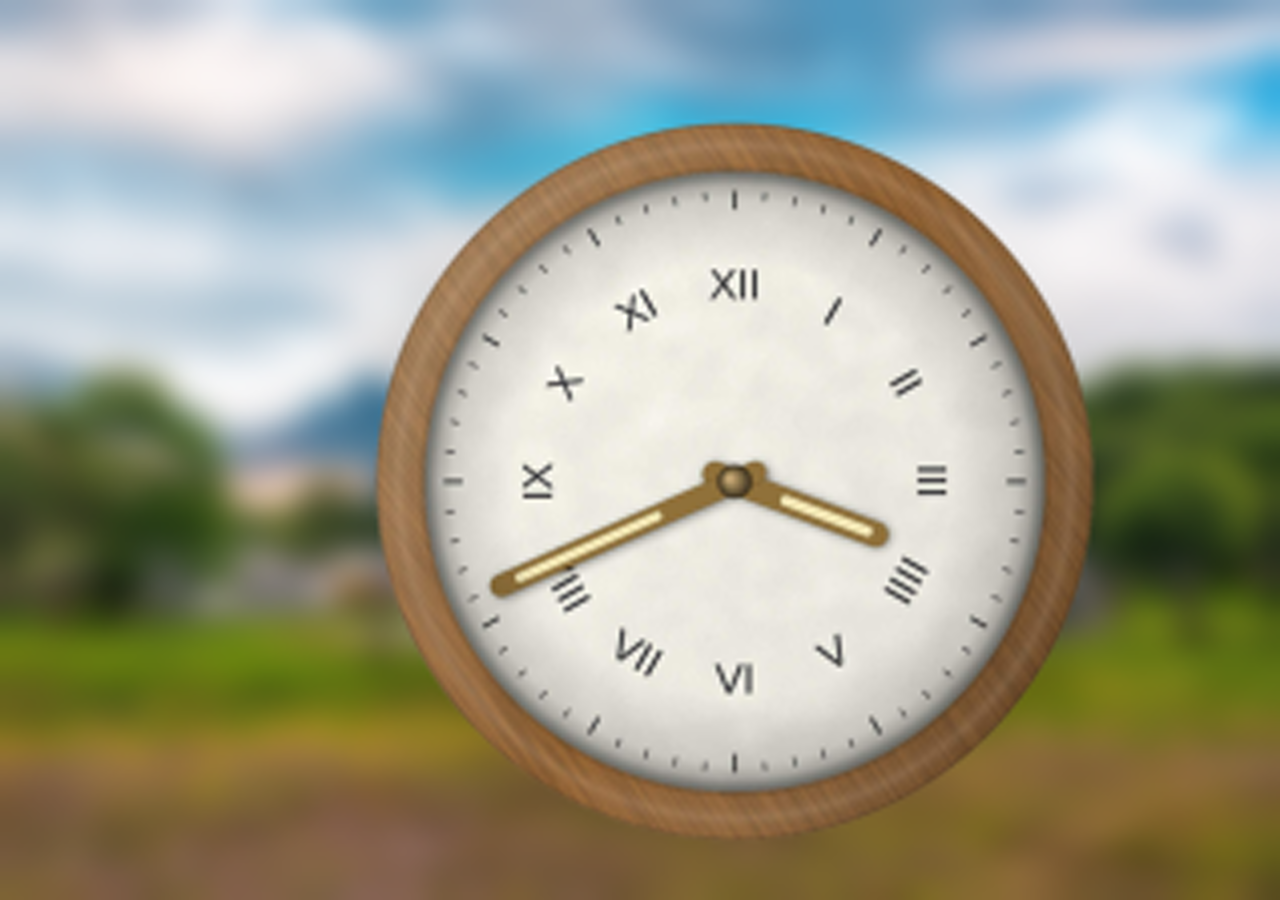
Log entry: 3:41
